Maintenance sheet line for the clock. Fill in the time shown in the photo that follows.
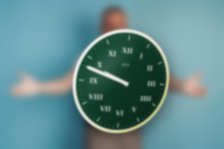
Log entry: 9:48
